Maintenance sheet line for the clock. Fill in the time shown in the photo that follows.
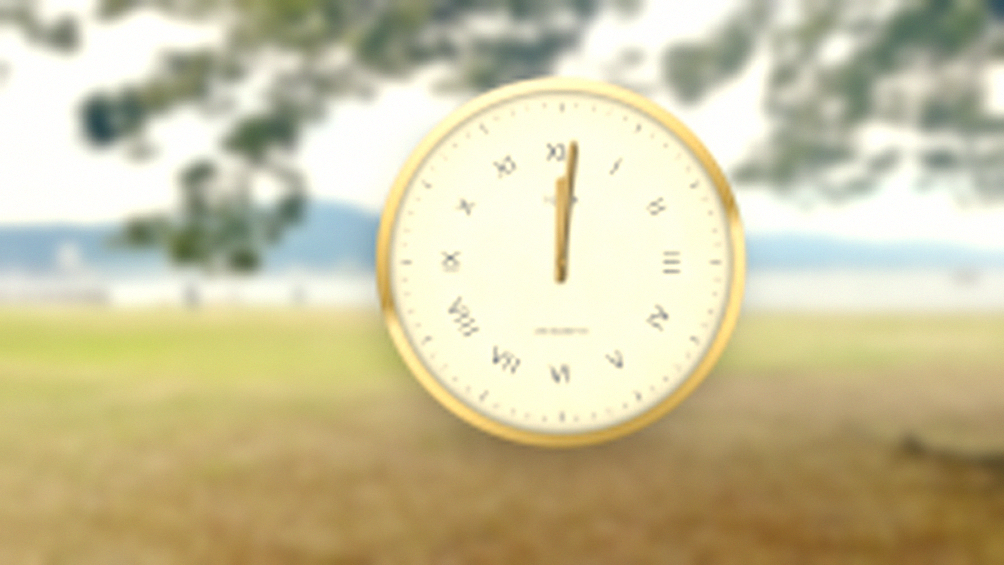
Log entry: 12:01
